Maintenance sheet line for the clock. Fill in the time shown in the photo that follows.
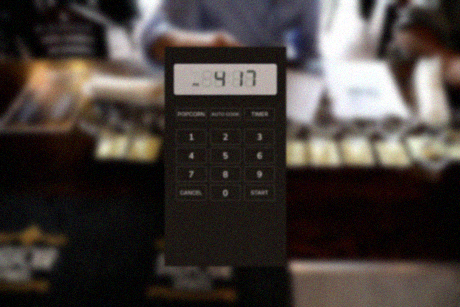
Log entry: 4:17
